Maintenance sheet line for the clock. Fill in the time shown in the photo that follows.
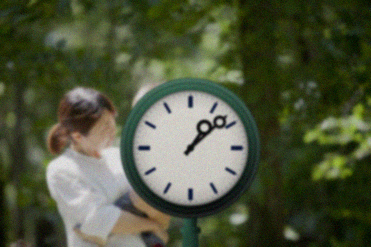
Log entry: 1:08
